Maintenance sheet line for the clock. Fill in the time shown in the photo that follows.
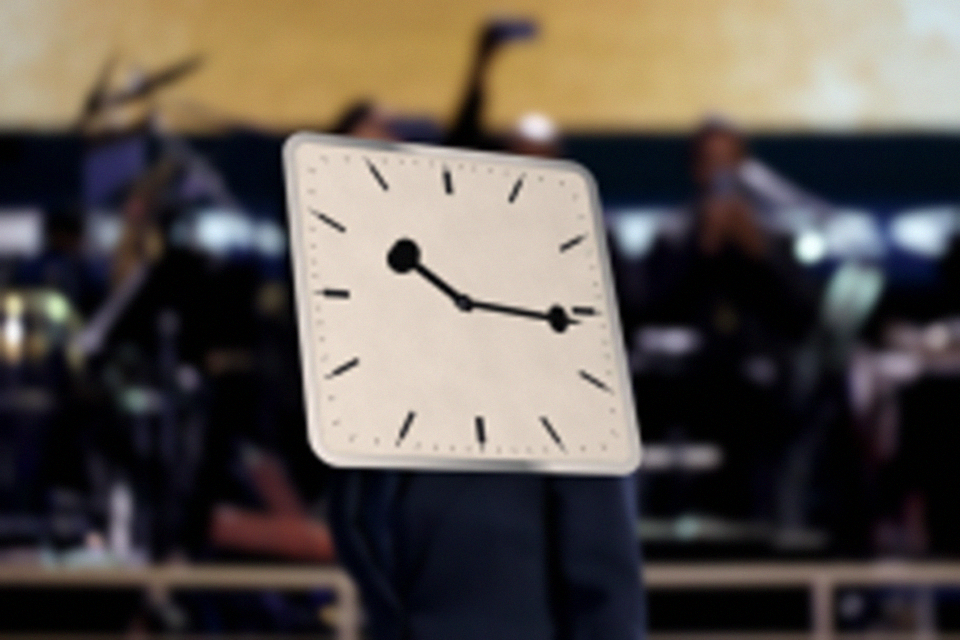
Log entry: 10:16
